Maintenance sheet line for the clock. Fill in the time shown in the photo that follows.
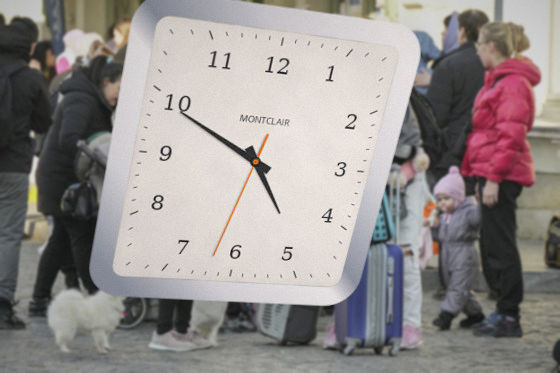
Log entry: 4:49:32
